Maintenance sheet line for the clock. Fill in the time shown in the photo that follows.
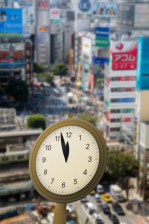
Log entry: 11:57
